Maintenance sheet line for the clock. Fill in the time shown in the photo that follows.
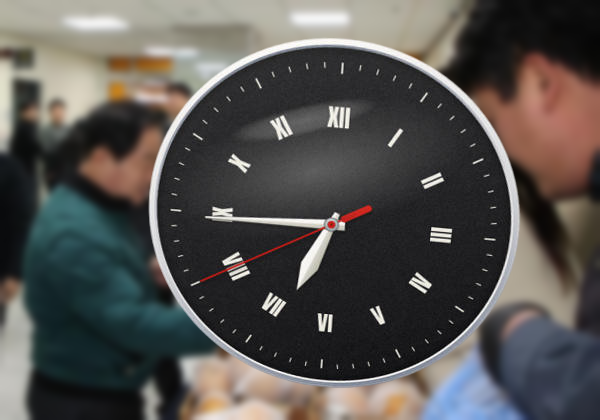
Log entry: 6:44:40
